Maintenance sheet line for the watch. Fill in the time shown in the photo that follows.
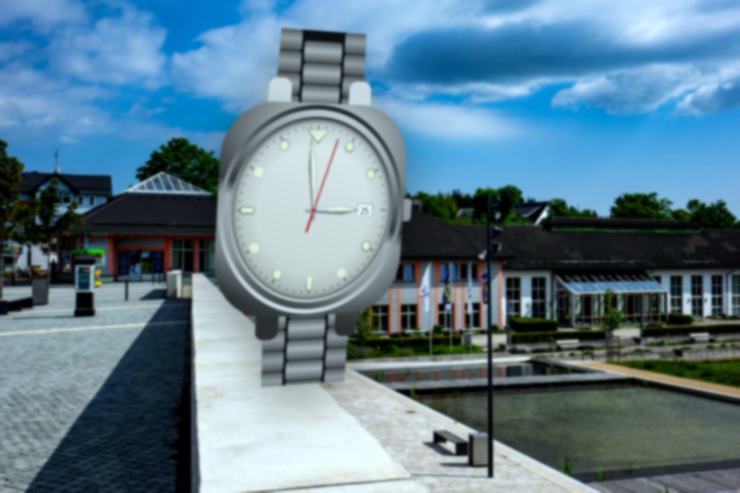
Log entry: 2:59:03
